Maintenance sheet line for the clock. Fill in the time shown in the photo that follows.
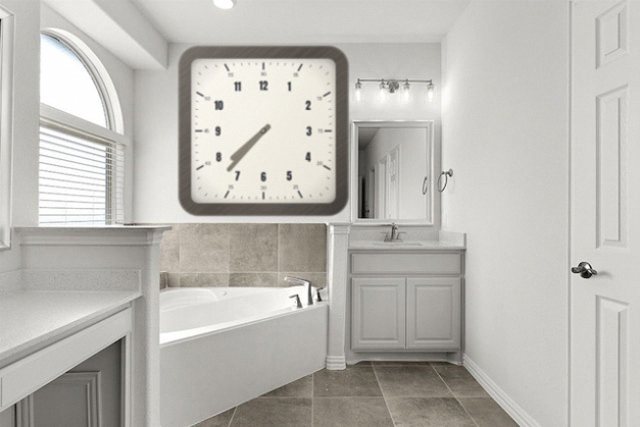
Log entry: 7:37
